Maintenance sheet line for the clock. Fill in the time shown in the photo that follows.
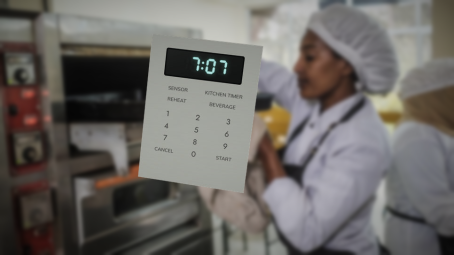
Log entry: 7:07
